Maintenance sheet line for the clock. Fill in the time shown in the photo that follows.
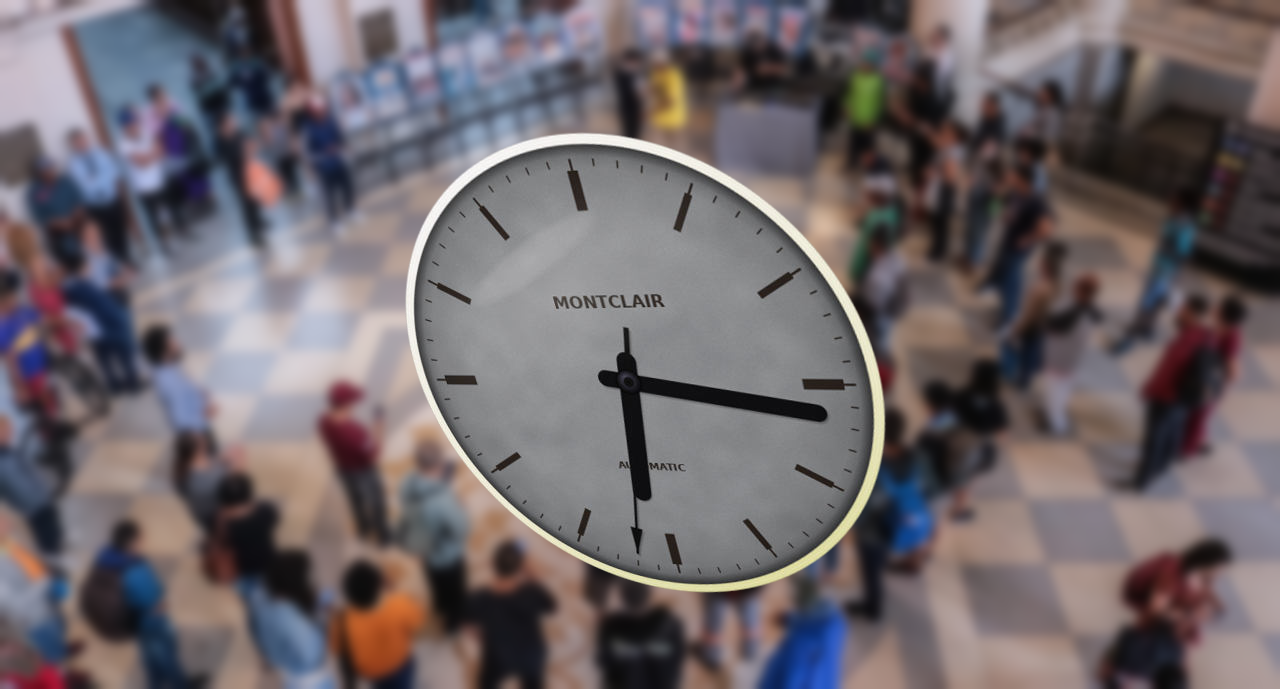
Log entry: 6:16:32
